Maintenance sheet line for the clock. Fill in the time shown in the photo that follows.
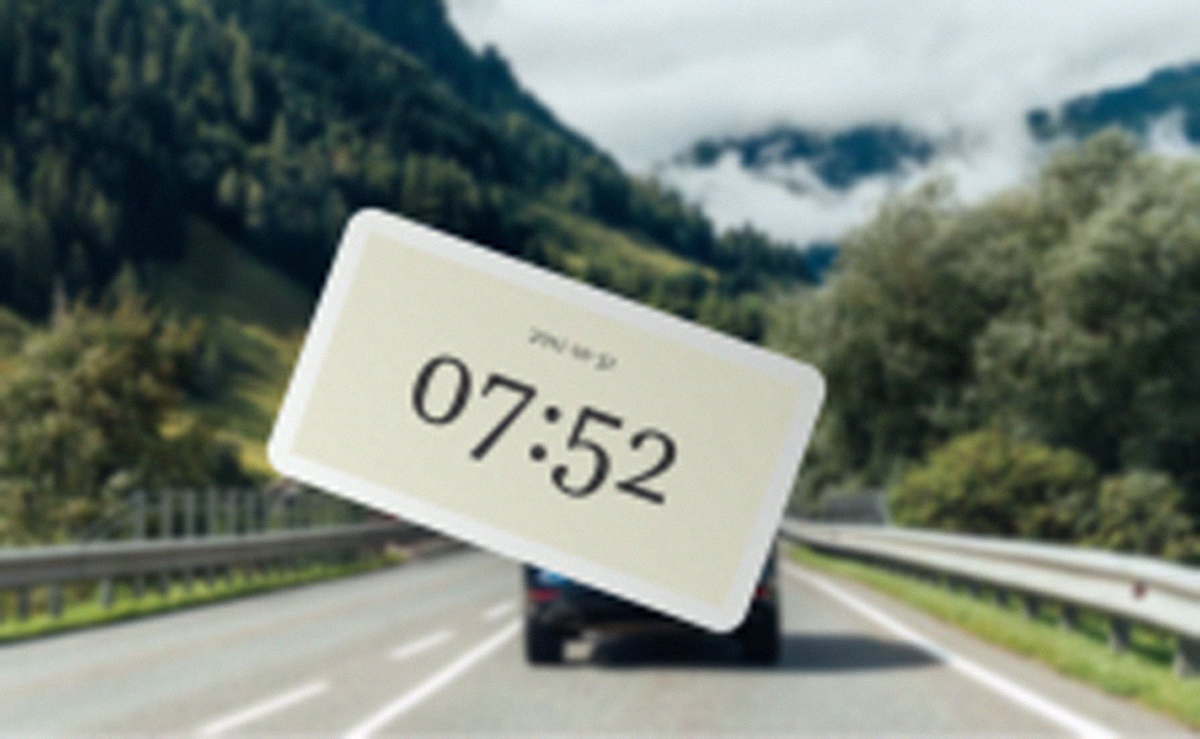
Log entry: 7:52
